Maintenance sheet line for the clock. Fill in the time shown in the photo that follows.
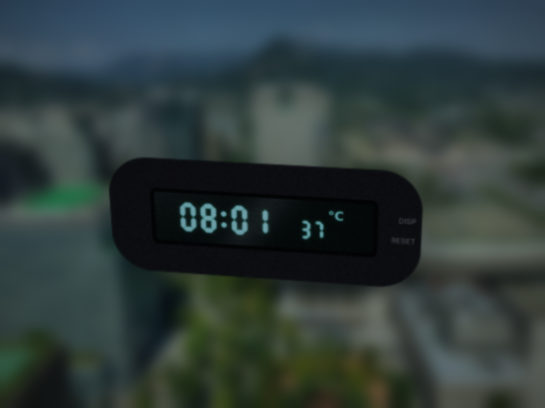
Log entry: 8:01
